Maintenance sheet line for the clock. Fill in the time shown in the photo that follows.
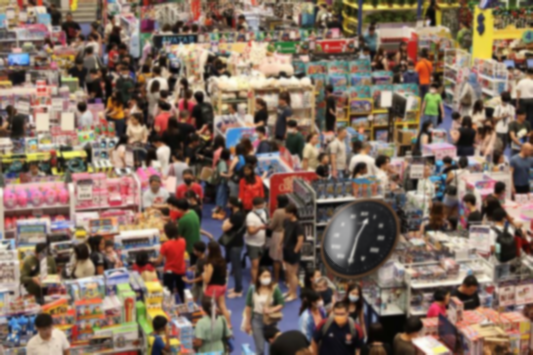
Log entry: 12:30
